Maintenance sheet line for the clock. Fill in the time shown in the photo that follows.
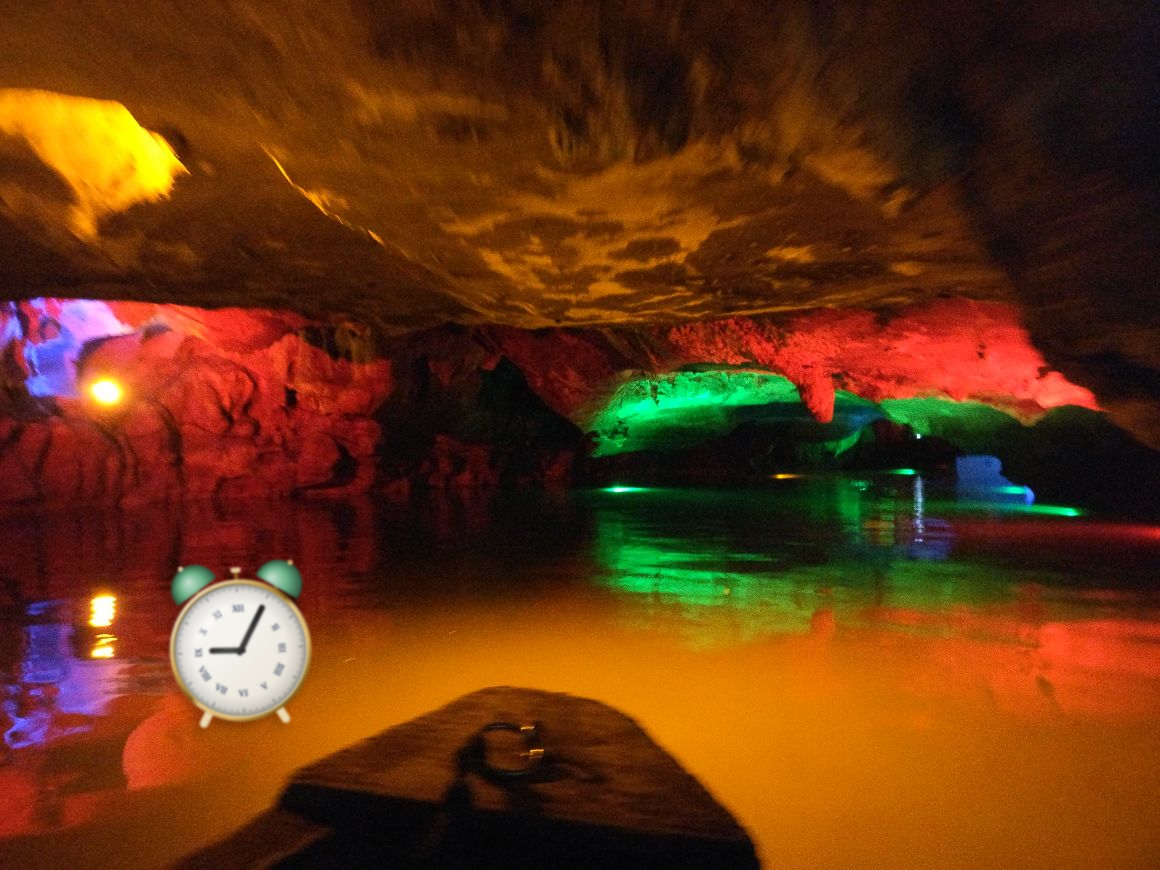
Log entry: 9:05
